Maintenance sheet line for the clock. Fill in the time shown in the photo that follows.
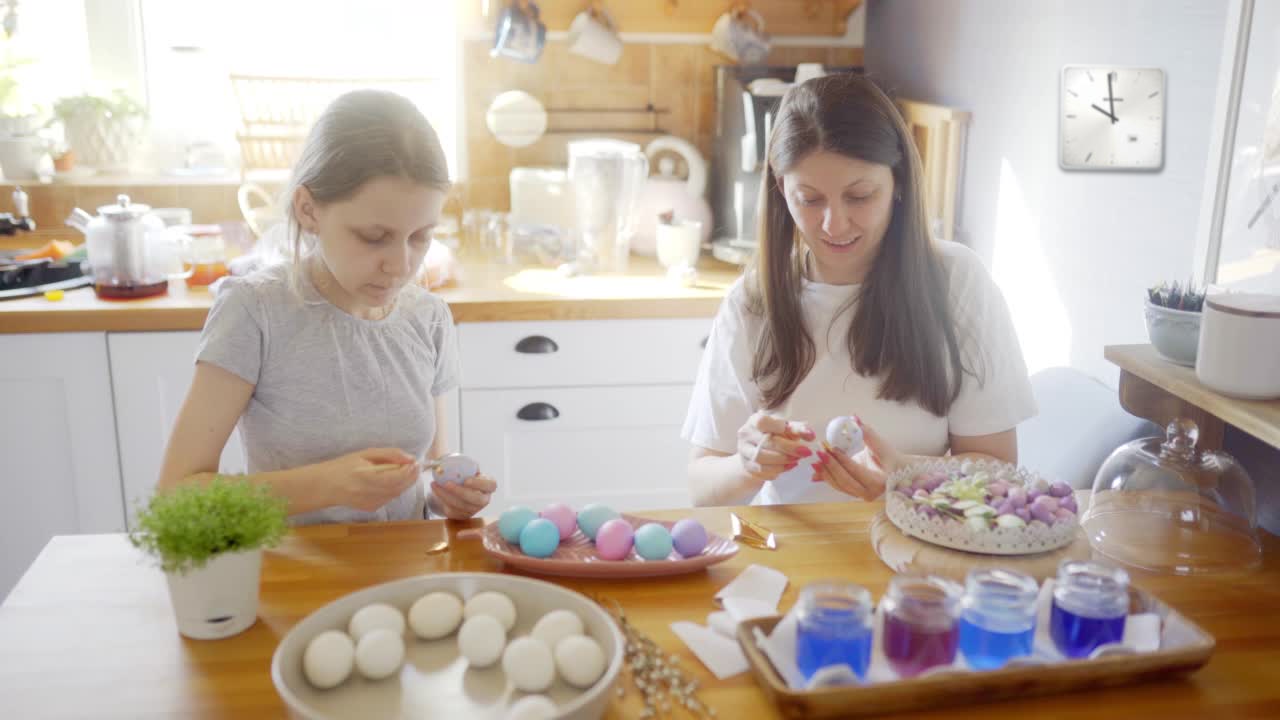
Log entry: 9:59
